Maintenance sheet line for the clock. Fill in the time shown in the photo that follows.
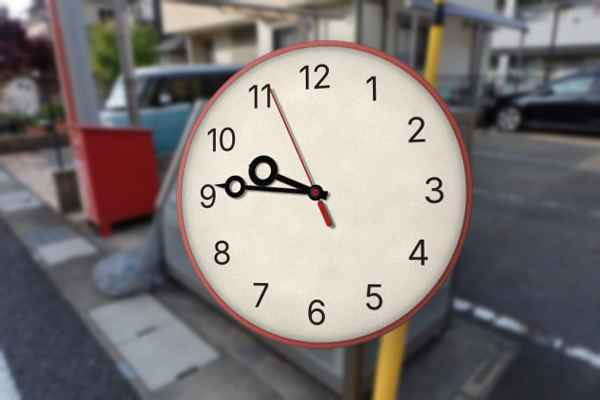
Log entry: 9:45:56
